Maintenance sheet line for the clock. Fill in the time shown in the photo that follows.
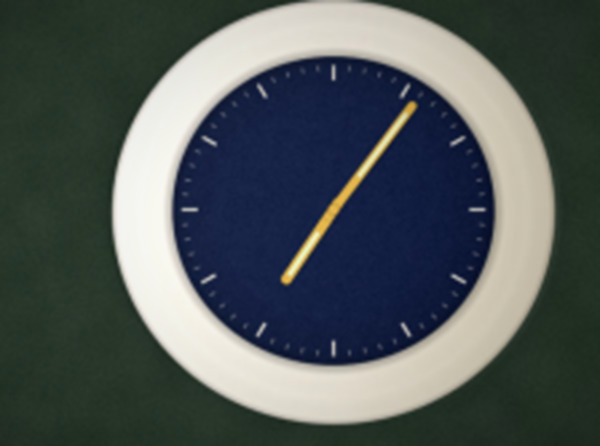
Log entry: 7:06
